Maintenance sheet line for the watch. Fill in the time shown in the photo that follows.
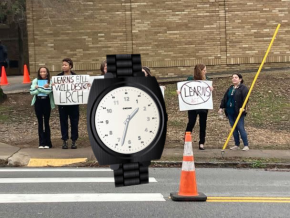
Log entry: 1:33
